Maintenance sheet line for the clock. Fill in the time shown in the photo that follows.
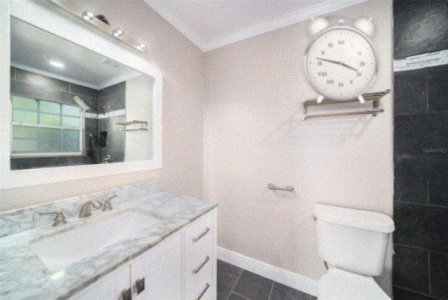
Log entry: 3:47
